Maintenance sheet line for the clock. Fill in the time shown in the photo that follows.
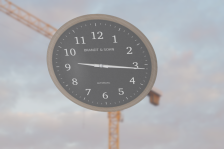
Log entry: 9:16
